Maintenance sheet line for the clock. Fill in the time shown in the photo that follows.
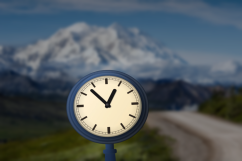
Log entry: 12:53
